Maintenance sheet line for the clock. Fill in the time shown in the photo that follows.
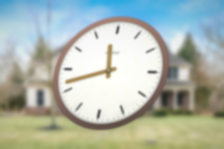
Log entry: 11:42
